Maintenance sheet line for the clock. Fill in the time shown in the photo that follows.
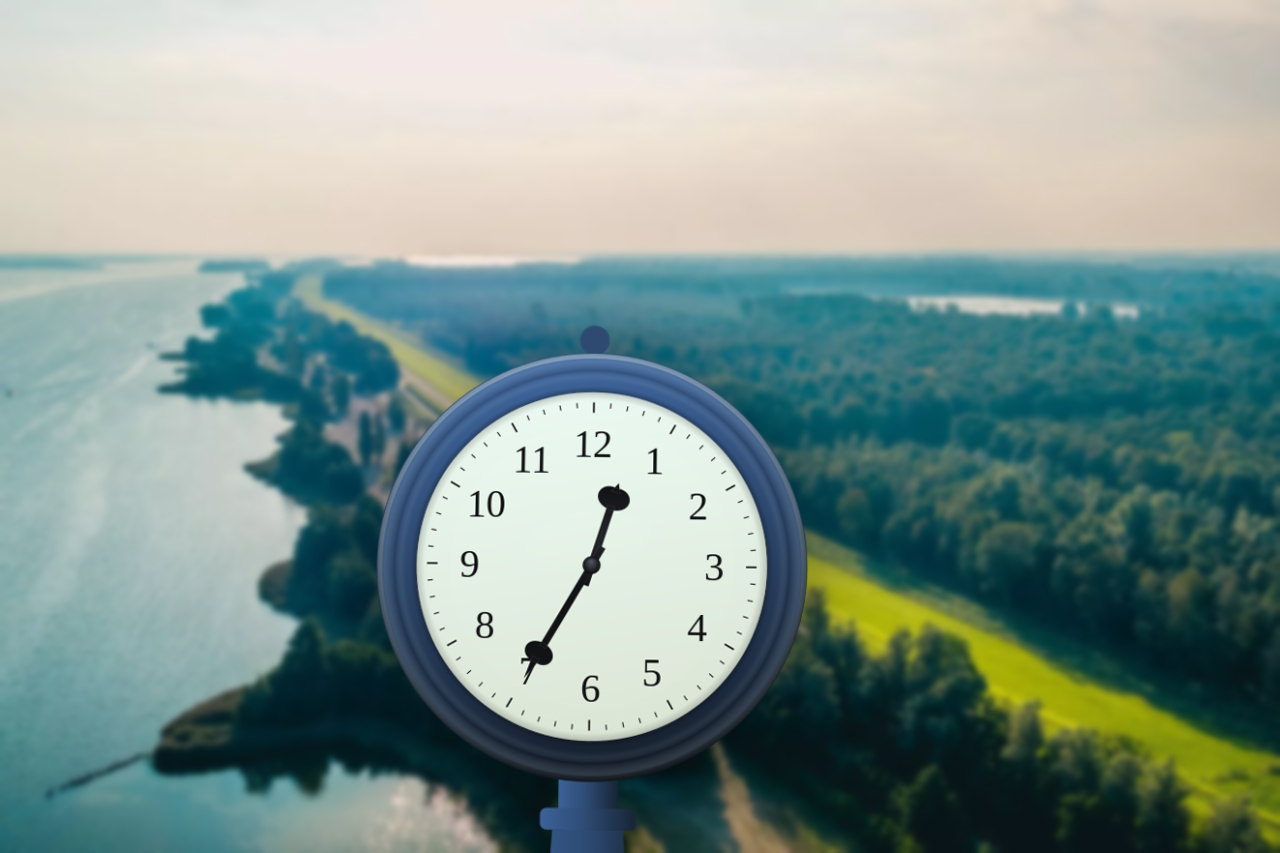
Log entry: 12:35
